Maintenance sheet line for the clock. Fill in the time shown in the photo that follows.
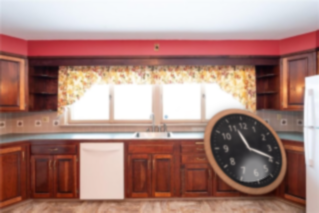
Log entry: 11:19
